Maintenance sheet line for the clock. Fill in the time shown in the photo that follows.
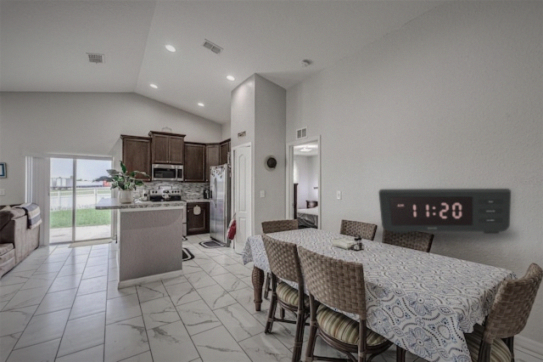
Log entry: 11:20
